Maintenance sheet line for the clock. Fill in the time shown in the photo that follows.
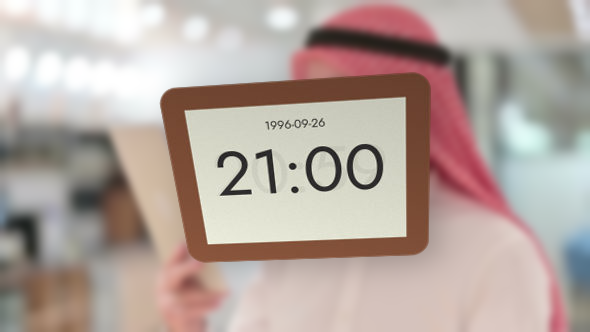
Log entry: 21:00
